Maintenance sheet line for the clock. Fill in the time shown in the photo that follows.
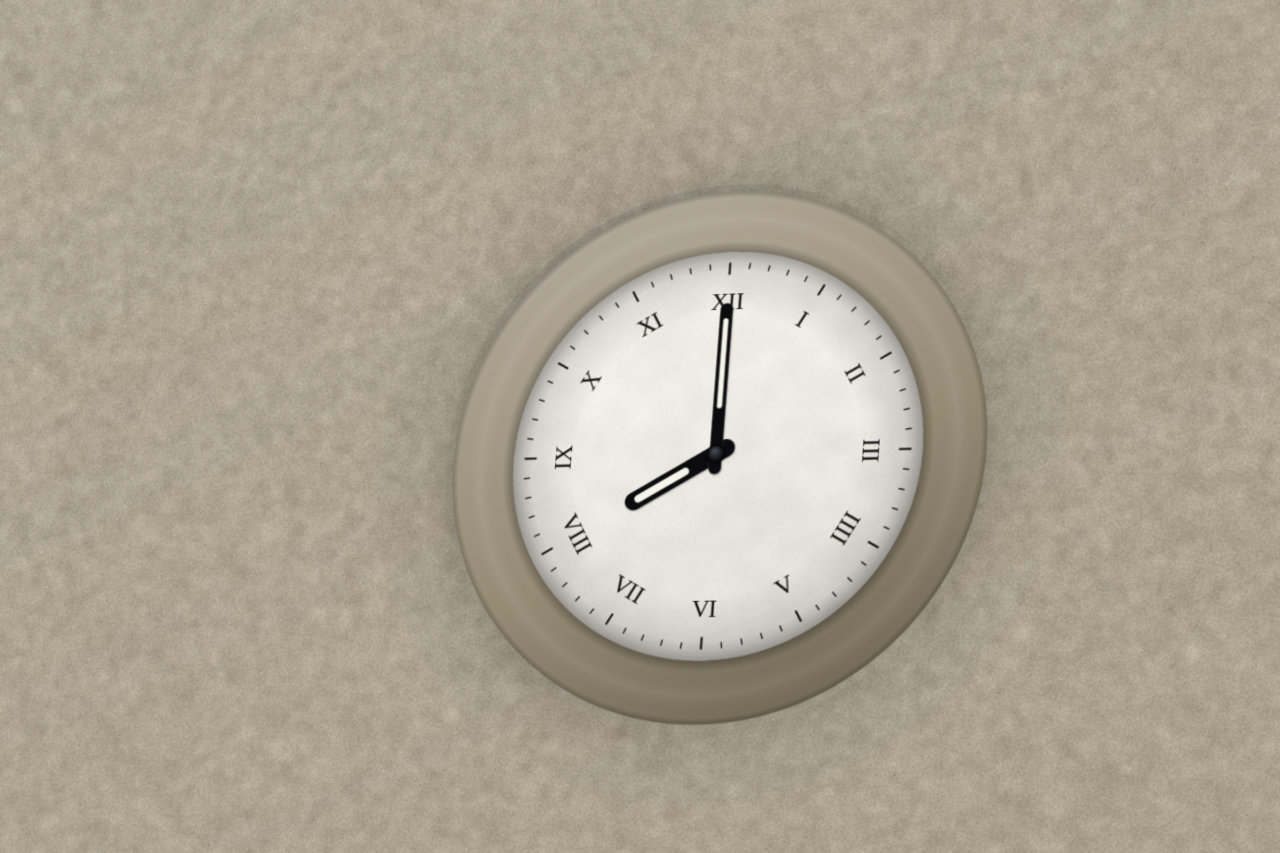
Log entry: 8:00
